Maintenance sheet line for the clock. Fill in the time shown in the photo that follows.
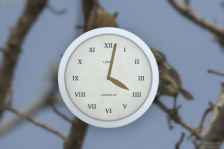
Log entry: 4:02
